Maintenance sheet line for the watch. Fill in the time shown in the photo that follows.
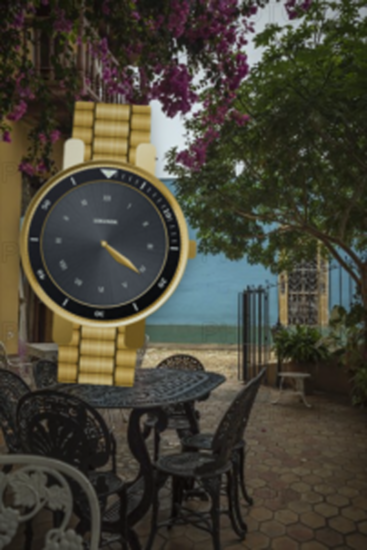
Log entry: 4:21
